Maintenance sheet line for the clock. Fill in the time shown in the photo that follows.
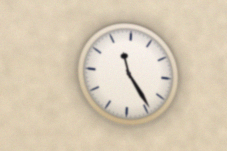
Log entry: 11:24
